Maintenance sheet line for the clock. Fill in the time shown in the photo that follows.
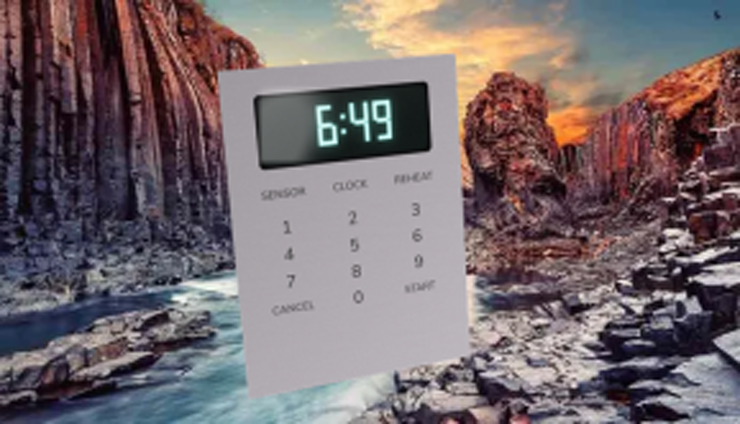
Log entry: 6:49
